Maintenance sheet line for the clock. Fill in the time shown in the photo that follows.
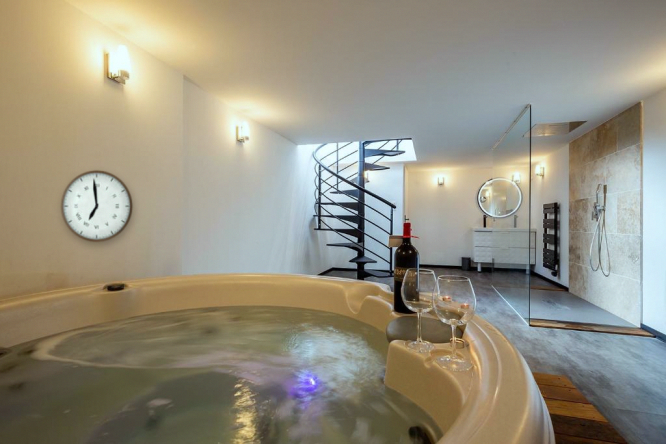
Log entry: 6:59
